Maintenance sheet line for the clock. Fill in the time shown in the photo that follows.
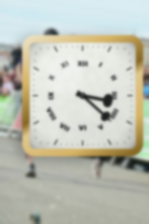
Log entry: 3:22
